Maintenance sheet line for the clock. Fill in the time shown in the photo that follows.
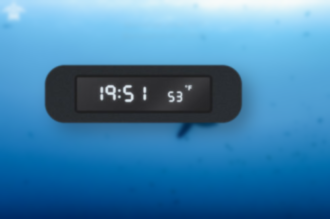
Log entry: 19:51
